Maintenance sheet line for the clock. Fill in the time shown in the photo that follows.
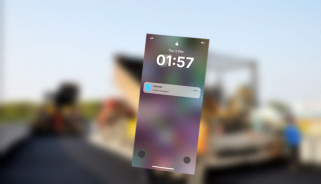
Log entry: 1:57
